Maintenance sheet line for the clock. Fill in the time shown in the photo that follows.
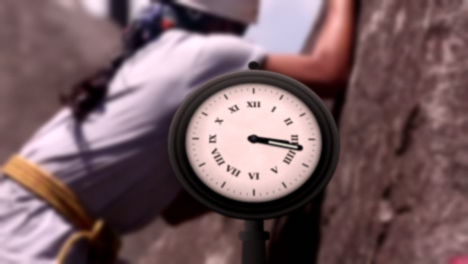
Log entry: 3:17
